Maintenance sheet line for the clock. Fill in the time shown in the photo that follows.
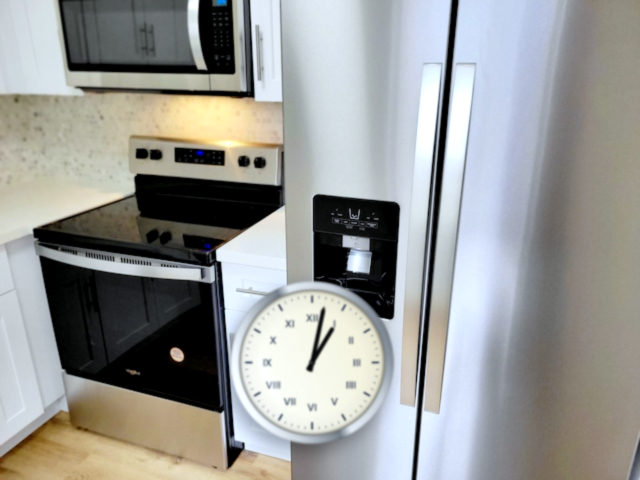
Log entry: 1:02
